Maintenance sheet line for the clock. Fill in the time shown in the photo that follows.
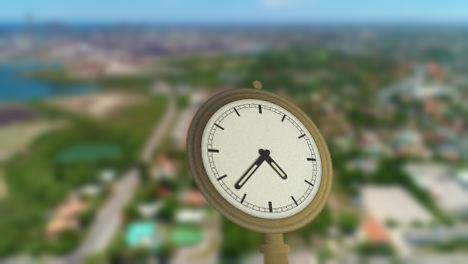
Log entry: 4:37
